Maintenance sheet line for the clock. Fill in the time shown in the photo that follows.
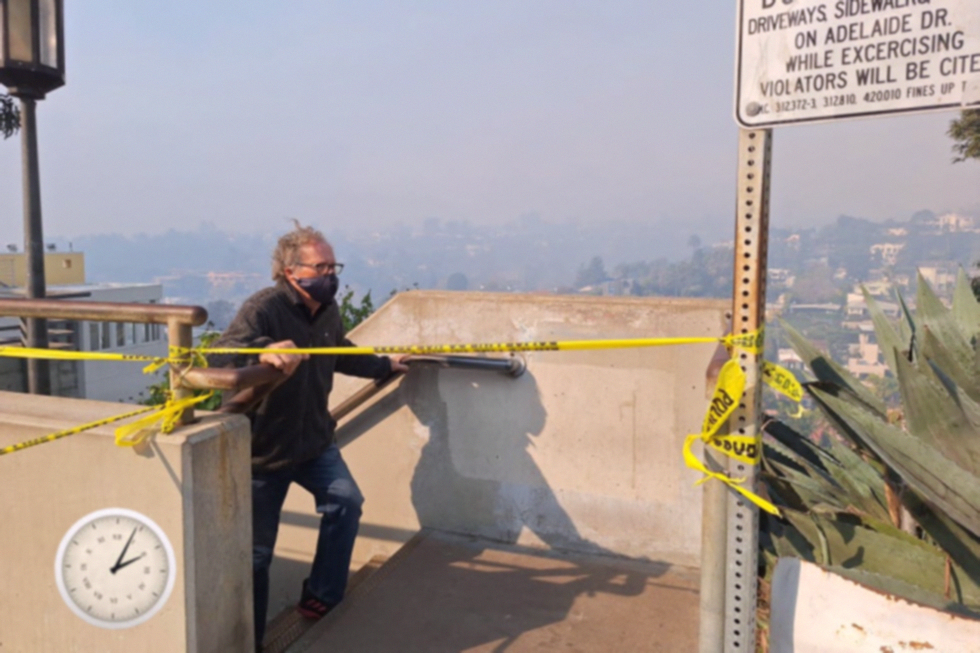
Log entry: 2:04
